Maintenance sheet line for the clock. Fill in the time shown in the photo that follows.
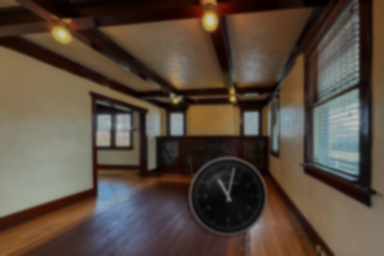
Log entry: 11:02
